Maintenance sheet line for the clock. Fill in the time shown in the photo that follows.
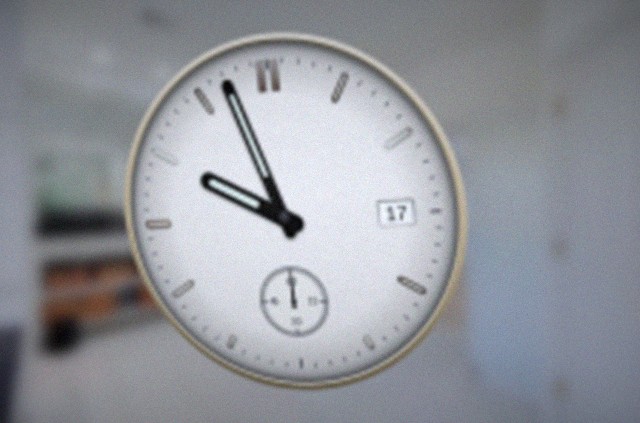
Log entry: 9:57
